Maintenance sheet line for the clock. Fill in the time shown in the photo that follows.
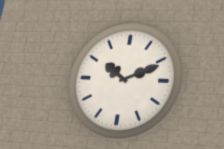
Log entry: 10:11
